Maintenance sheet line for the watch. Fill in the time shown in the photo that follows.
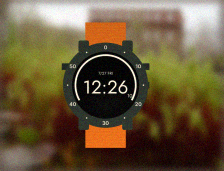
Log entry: 12:26
